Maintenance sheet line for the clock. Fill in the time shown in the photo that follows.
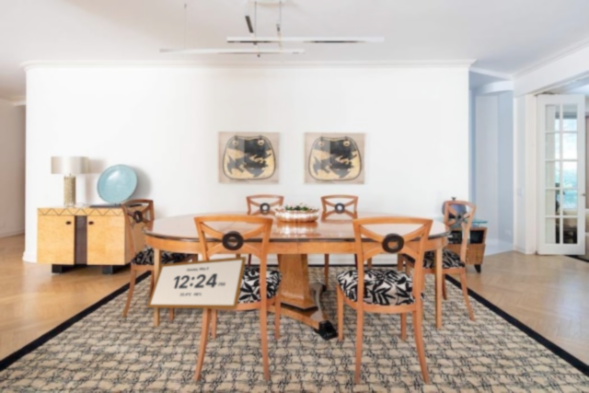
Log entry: 12:24
